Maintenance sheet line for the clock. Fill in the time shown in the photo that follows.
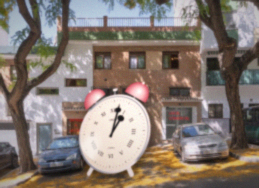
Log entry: 1:02
